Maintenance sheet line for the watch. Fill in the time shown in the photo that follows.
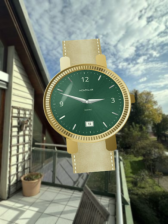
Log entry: 2:49
